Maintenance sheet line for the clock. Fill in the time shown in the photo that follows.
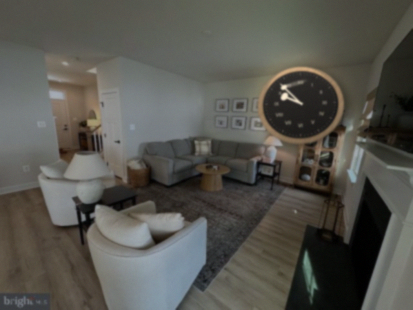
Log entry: 9:53
